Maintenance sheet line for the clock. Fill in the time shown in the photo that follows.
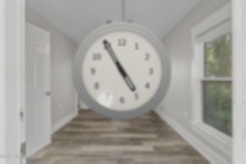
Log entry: 4:55
